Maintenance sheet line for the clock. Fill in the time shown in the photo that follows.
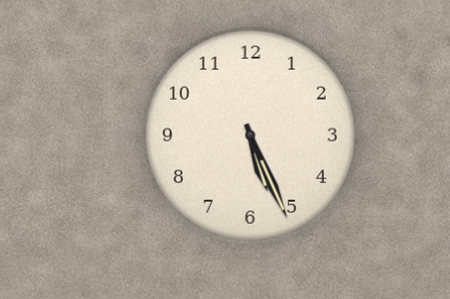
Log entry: 5:26
